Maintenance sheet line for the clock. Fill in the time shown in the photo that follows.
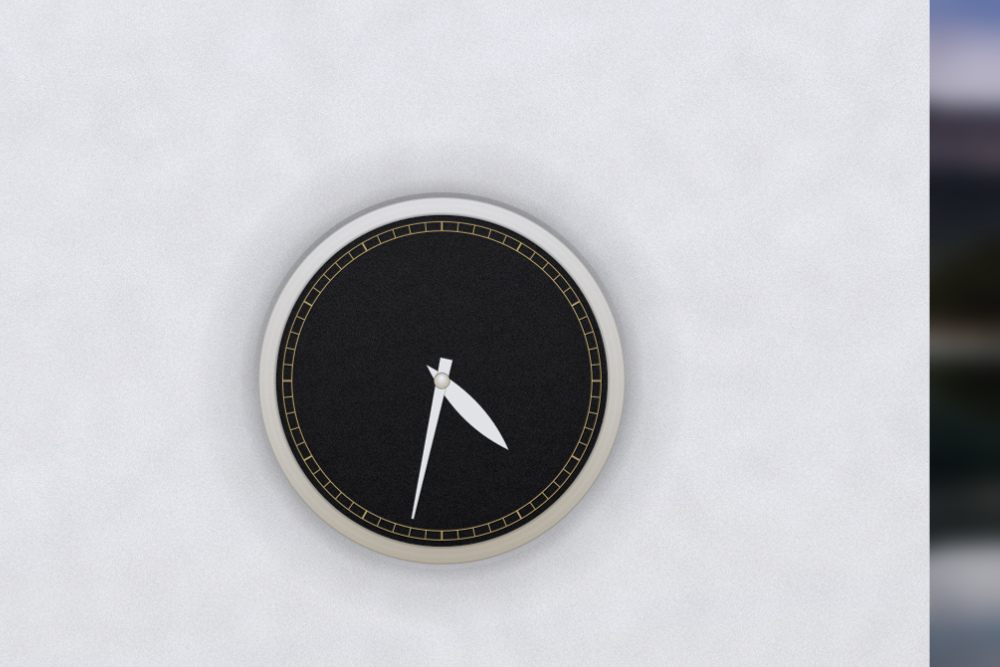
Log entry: 4:32
